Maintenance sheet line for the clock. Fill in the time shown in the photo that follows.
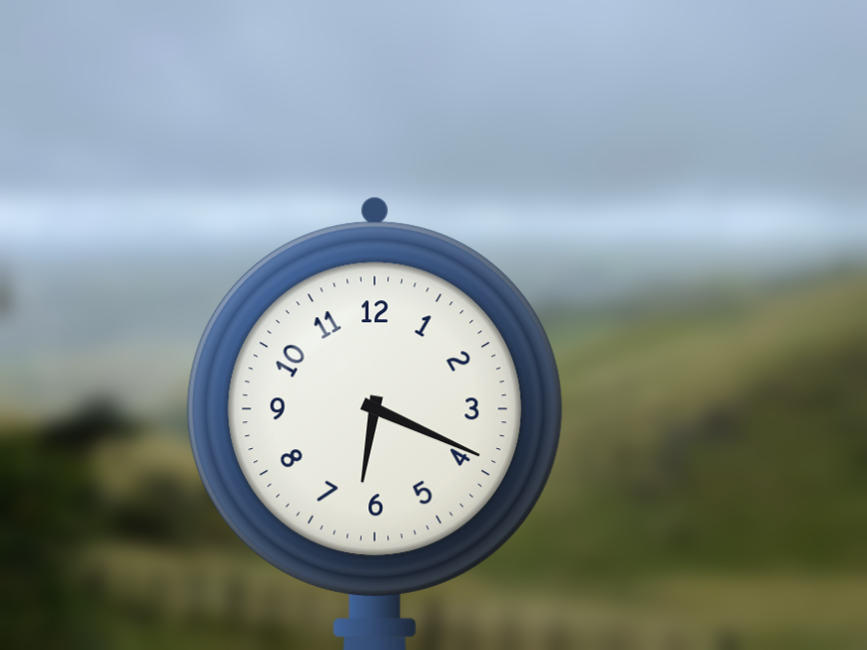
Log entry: 6:19
